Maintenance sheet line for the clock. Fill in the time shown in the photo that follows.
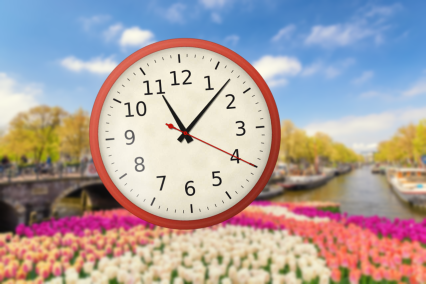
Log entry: 11:07:20
